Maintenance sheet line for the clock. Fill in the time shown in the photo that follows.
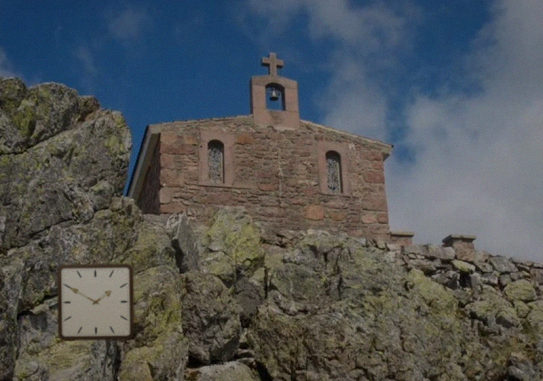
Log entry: 1:50
